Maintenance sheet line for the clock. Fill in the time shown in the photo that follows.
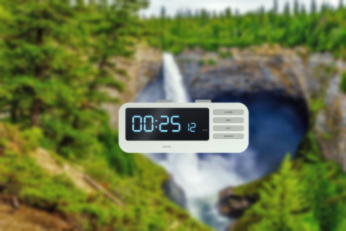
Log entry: 0:25:12
